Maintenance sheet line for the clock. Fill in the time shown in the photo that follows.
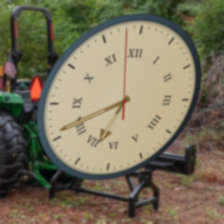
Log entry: 6:40:58
